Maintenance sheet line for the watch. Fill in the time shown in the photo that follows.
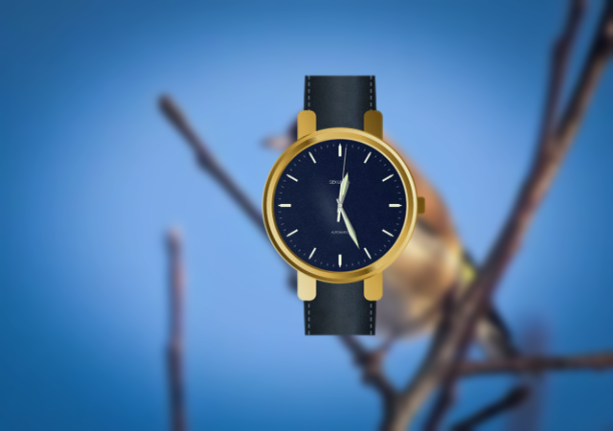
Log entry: 12:26:01
